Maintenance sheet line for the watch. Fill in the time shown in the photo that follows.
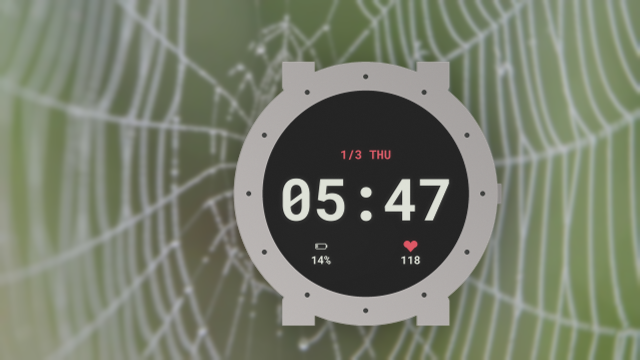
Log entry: 5:47
